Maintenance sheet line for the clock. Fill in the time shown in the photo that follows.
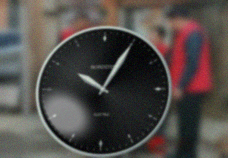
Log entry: 10:05
